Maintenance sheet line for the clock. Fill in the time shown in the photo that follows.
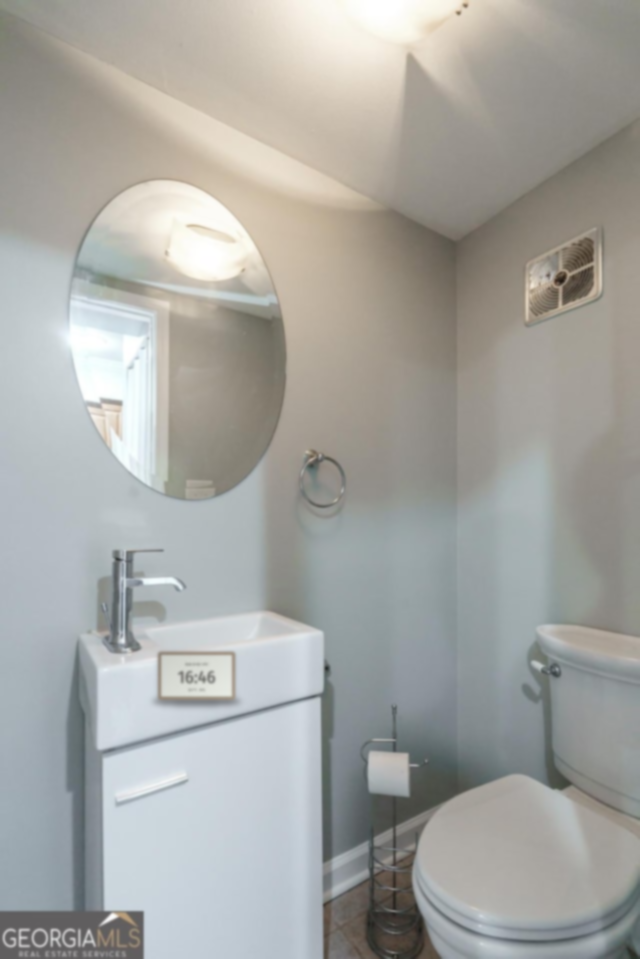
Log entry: 16:46
